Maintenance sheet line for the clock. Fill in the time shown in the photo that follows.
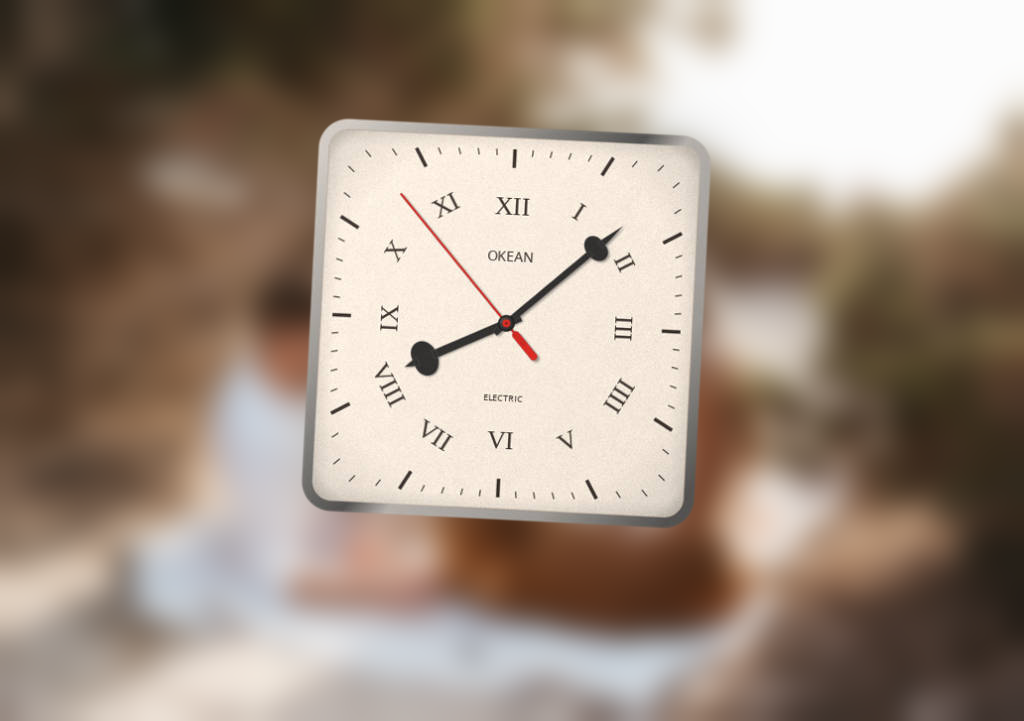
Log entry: 8:07:53
